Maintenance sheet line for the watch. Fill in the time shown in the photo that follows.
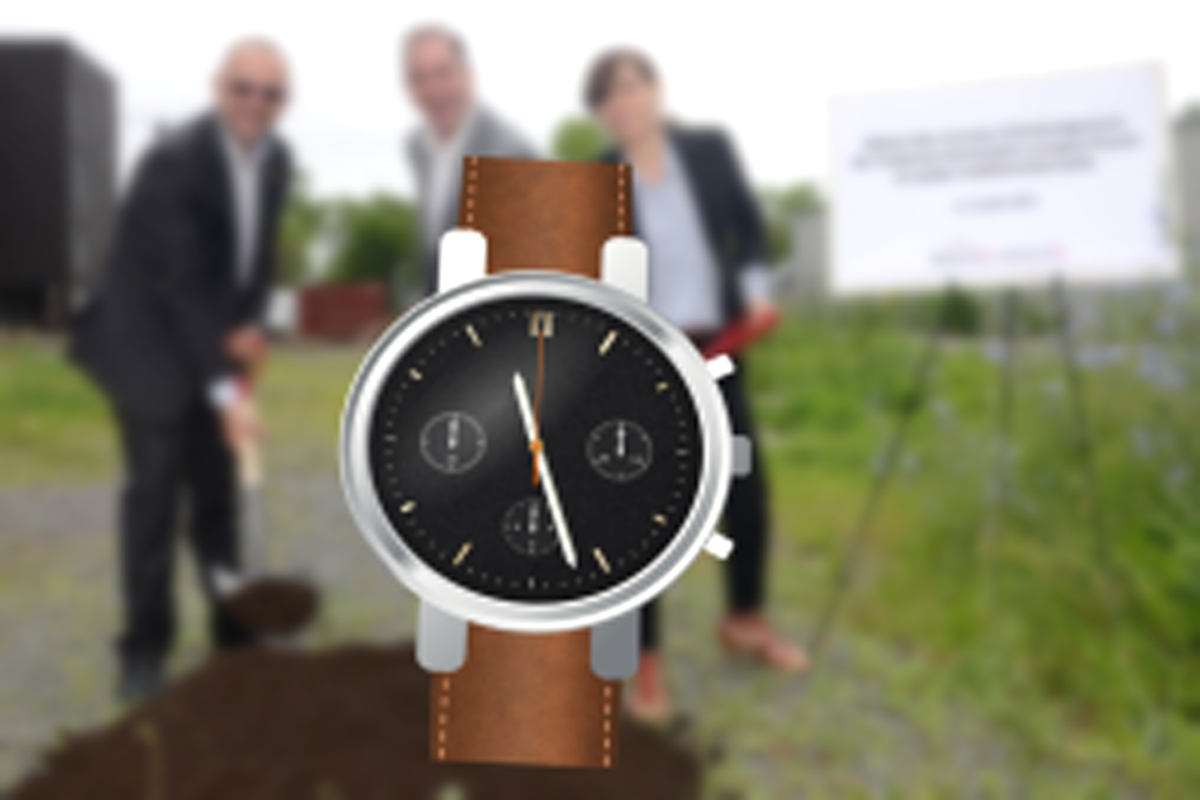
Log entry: 11:27
